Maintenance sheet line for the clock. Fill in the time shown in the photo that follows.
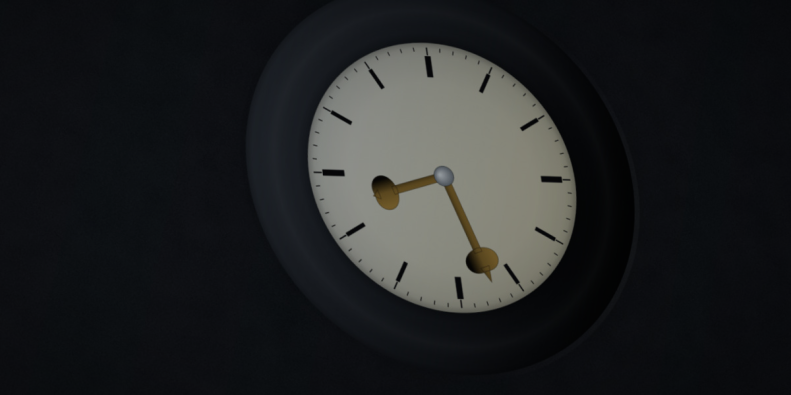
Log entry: 8:27
